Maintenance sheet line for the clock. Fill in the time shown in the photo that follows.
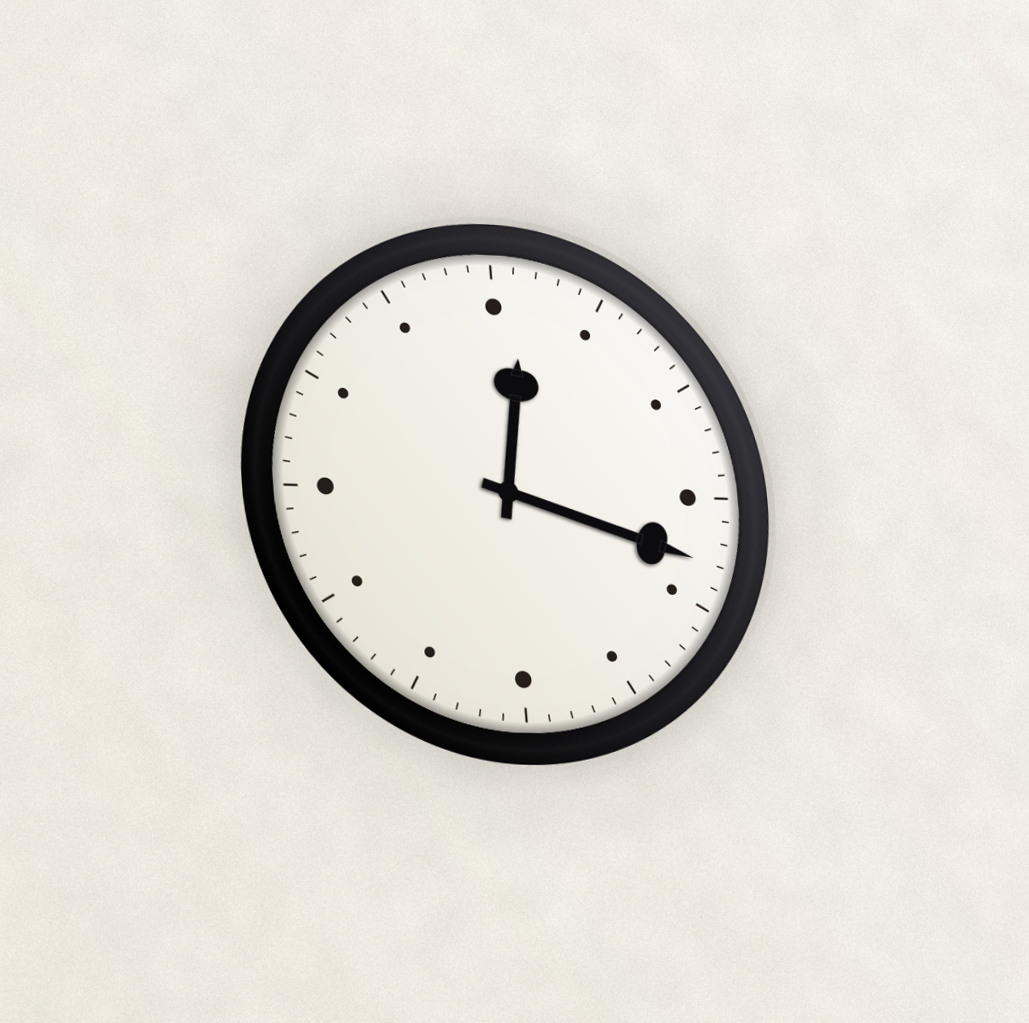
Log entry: 12:18
